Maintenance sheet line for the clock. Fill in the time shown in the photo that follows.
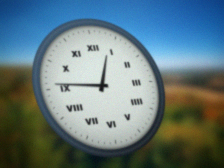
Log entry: 12:46
